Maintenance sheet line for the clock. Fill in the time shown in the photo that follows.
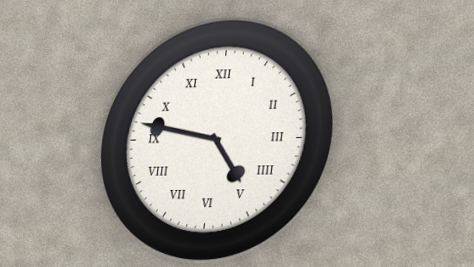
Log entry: 4:47
